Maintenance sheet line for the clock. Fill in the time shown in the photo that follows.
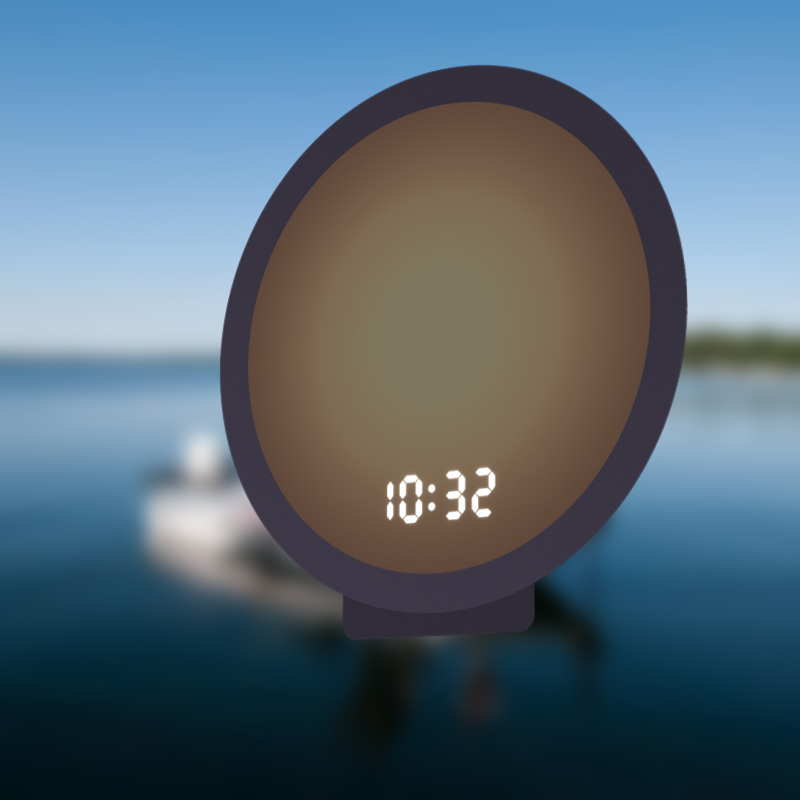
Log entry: 10:32
